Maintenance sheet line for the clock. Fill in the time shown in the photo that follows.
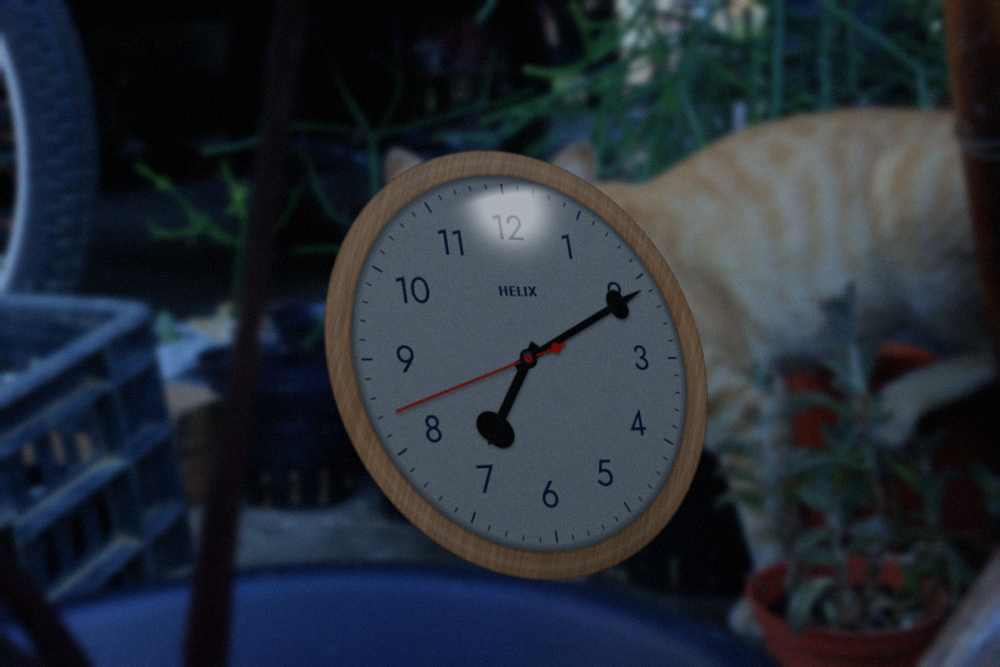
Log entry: 7:10:42
